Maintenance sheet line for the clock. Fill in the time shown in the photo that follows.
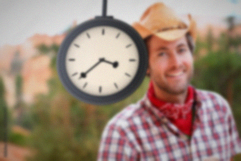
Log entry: 3:38
